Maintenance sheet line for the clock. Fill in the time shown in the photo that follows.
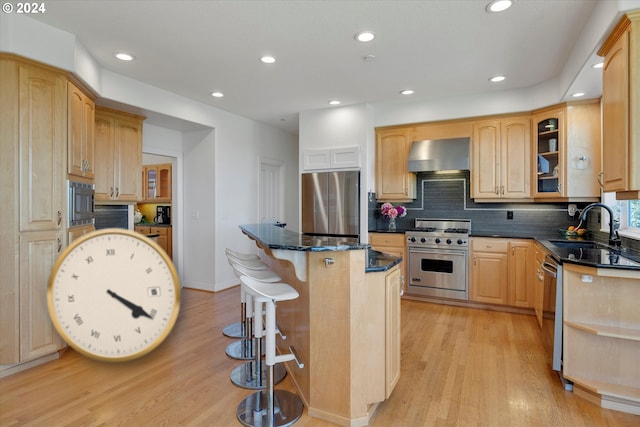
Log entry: 4:21
